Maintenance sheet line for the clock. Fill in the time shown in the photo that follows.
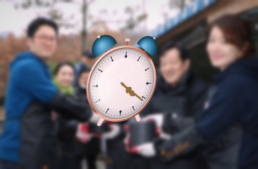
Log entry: 4:21
